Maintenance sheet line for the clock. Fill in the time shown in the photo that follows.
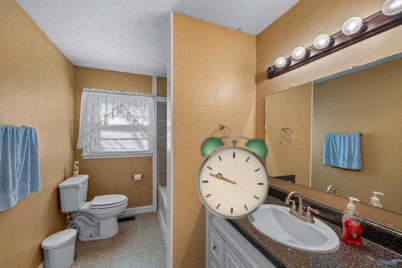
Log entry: 9:48
